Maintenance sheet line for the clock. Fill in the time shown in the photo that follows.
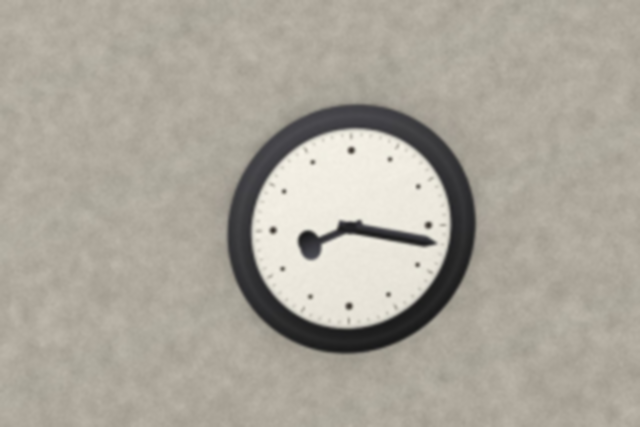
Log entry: 8:17
